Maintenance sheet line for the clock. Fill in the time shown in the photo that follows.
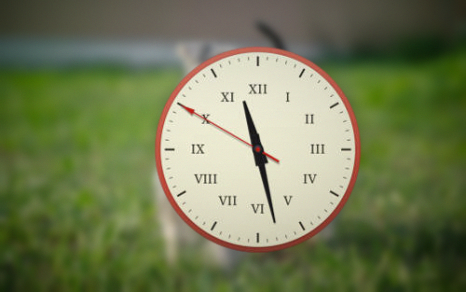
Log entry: 11:27:50
